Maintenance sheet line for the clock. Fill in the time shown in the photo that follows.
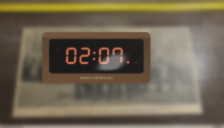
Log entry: 2:07
